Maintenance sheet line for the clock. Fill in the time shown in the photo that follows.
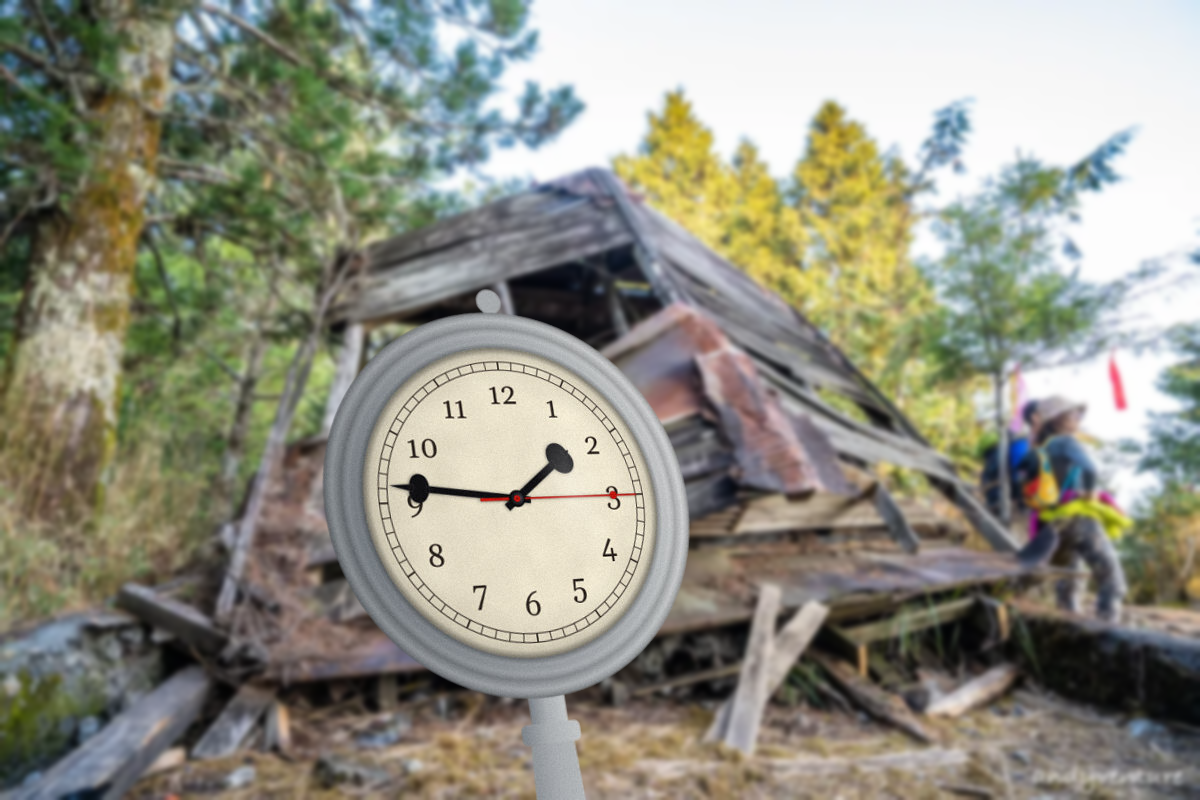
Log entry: 1:46:15
